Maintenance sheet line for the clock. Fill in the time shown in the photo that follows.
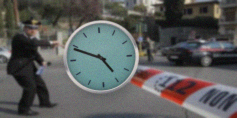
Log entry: 4:49
